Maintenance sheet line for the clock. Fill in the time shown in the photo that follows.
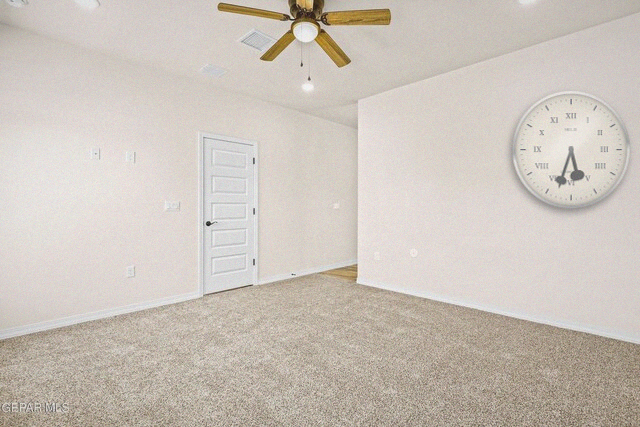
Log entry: 5:33
